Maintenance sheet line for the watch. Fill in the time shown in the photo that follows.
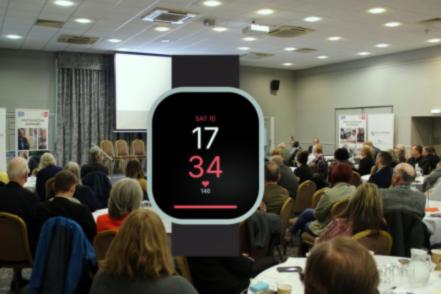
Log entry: 17:34
